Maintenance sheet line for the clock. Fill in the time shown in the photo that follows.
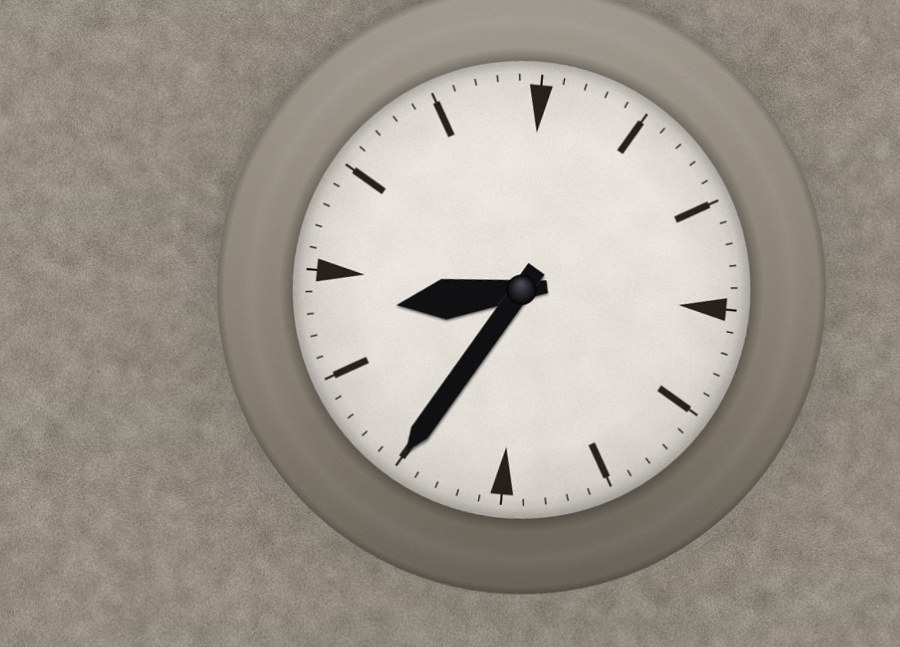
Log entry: 8:35
